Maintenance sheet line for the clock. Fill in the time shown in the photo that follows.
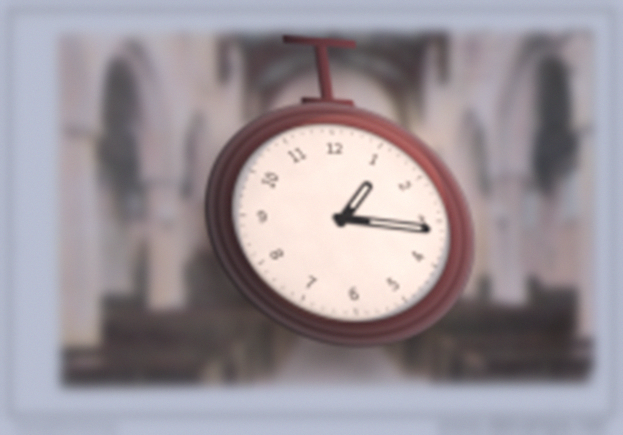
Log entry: 1:16
